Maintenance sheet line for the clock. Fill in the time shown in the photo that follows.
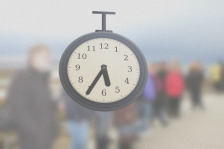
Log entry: 5:35
